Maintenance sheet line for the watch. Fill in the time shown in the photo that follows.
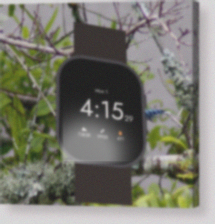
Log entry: 4:15
